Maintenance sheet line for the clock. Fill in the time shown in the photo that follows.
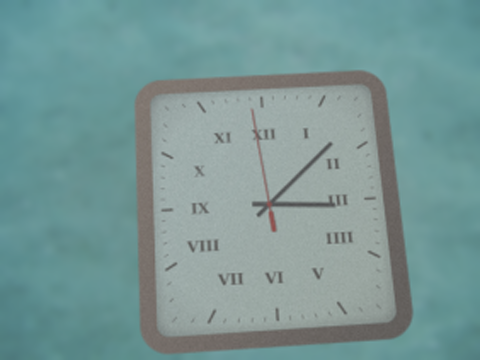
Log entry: 3:07:59
